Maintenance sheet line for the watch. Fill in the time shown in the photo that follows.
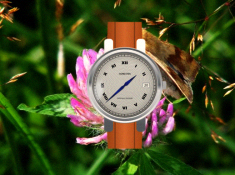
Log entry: 1:38
